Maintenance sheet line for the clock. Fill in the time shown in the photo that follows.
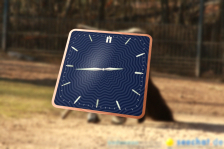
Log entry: 2:44
